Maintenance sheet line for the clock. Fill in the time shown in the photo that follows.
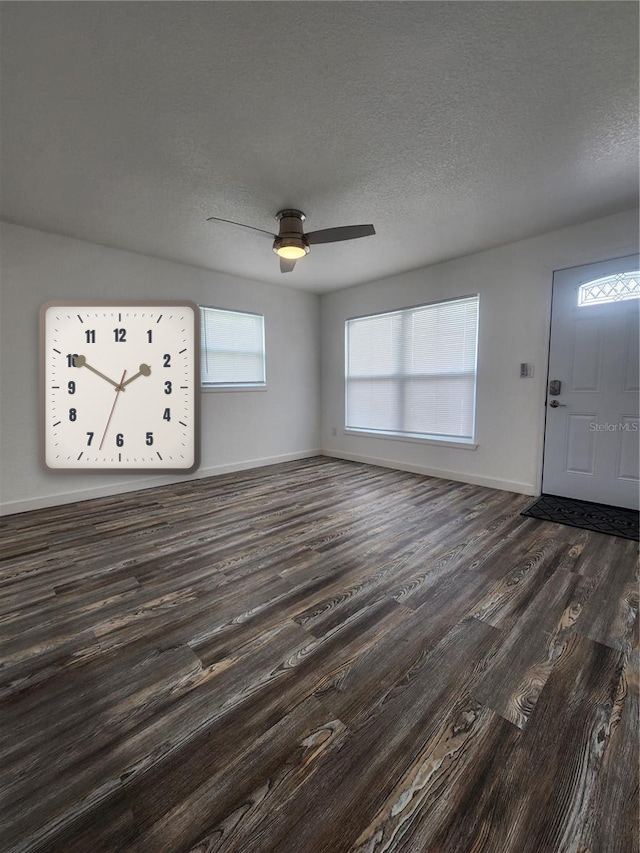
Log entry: 1:50:33
